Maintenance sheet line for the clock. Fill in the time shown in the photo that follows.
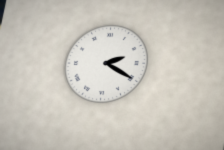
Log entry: 2:20
